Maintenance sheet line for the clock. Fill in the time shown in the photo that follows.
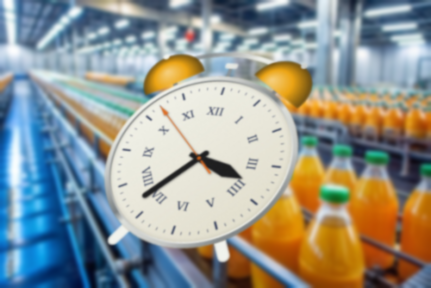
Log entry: 3:36:52
